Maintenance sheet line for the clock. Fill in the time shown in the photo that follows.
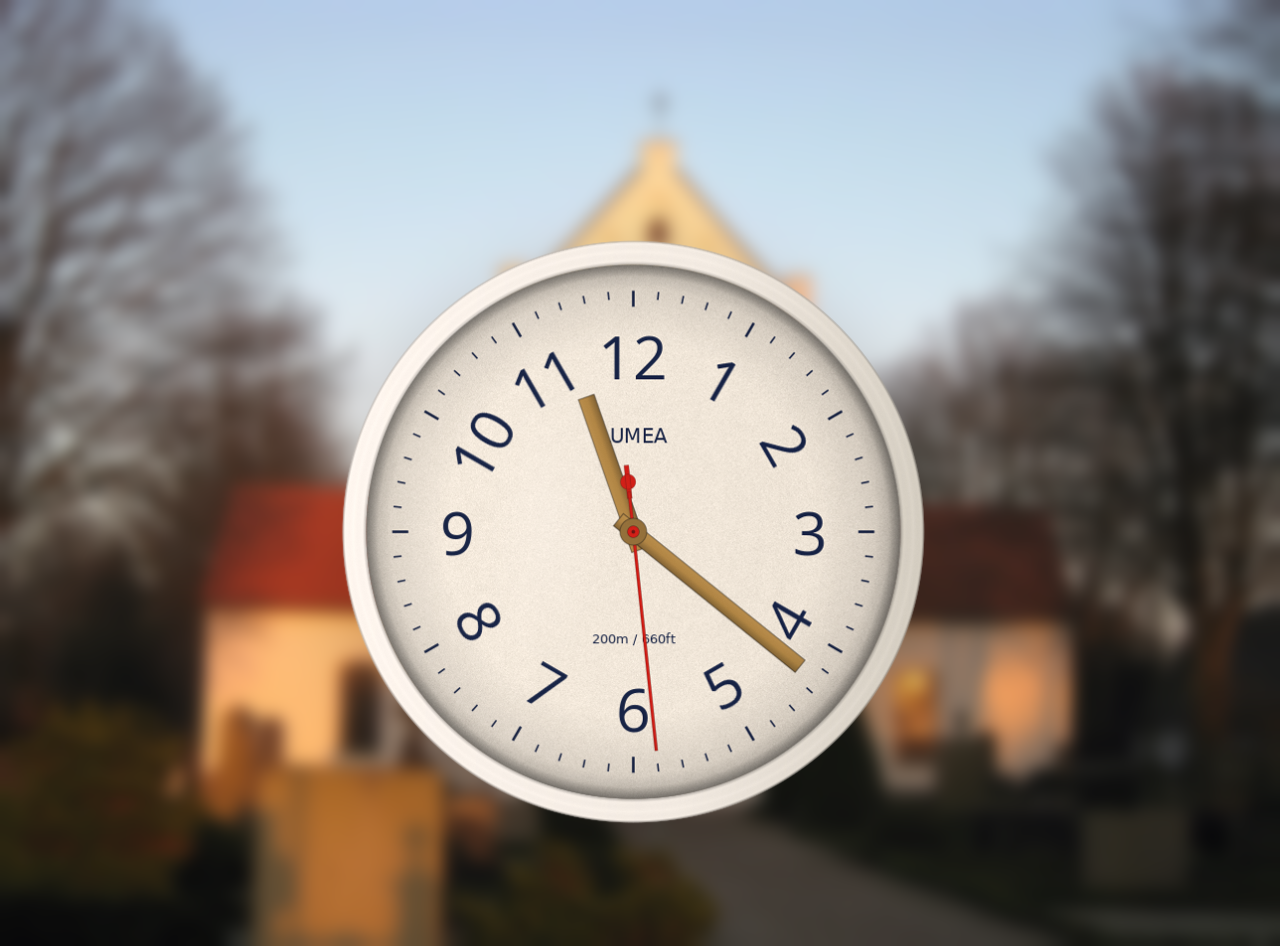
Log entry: 11:21:29
